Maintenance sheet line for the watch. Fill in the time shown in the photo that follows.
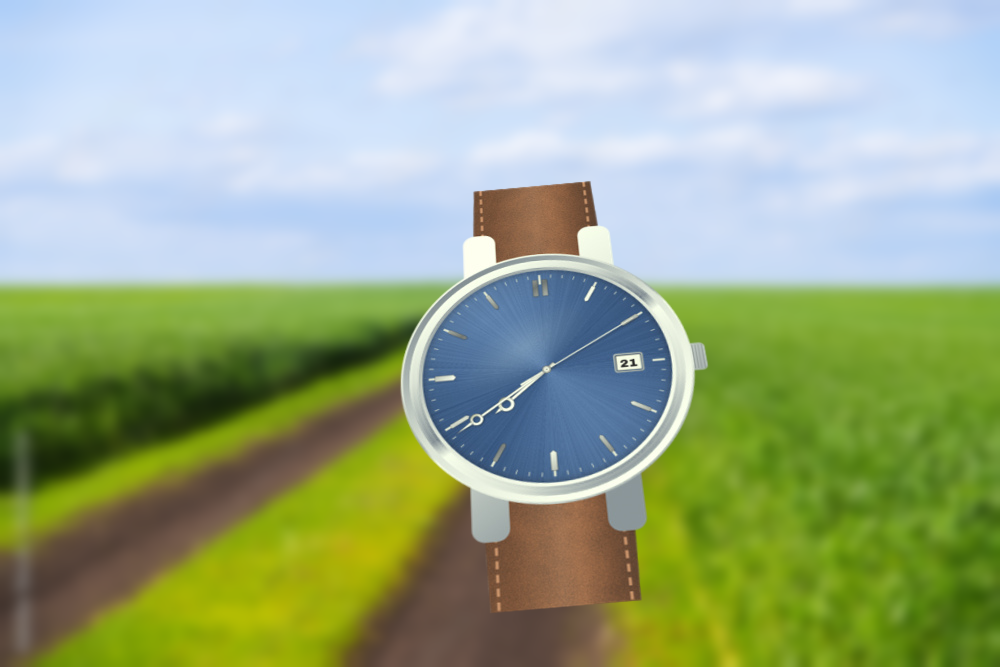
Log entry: 7:39:10
